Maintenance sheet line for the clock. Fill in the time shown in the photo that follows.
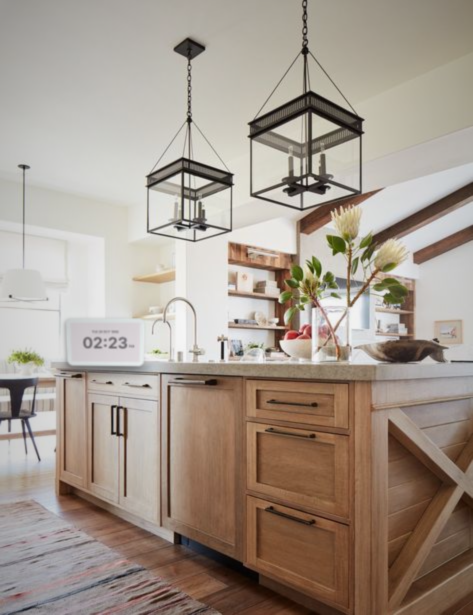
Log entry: 2:23
